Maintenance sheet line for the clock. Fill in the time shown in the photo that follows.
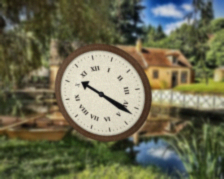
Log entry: 10:22
